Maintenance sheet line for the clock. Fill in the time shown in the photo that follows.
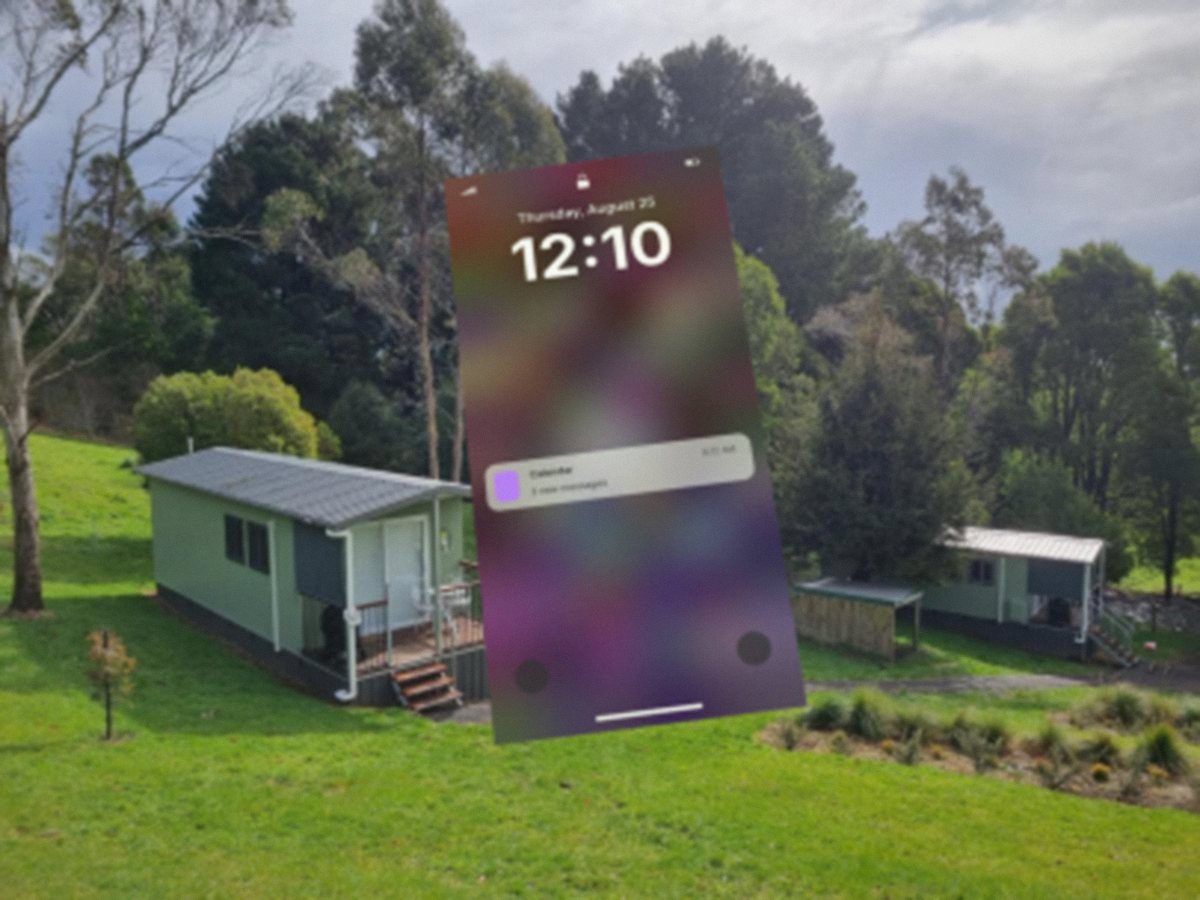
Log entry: 12:10
